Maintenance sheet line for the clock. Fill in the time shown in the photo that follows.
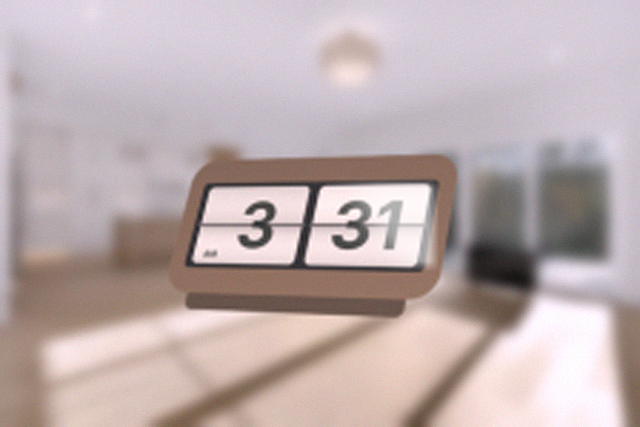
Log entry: 3:31
